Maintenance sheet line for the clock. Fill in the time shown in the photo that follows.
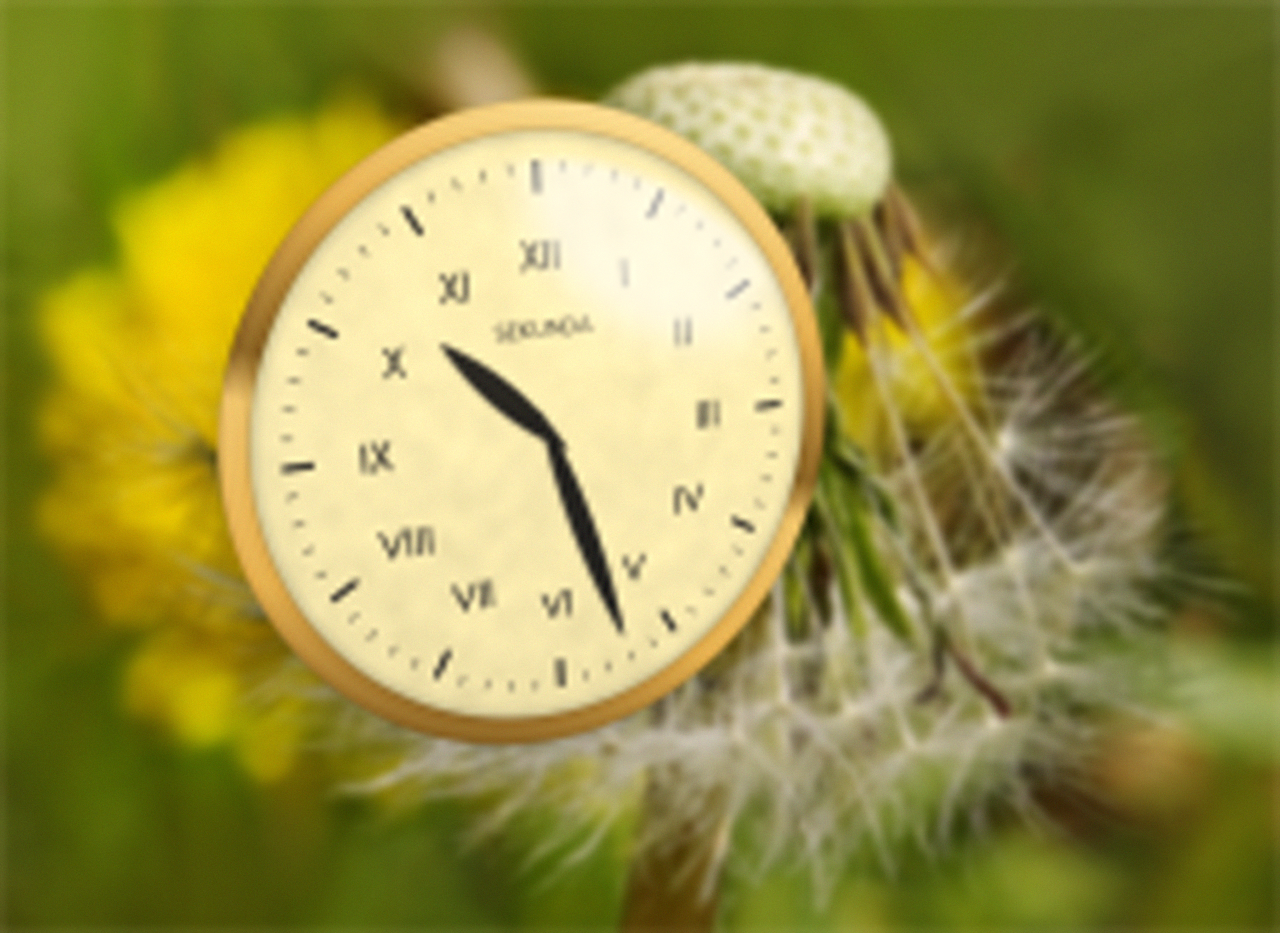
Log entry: 10:27
